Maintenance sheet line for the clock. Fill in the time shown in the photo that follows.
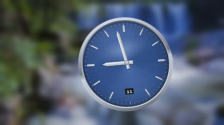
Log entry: 8:58
